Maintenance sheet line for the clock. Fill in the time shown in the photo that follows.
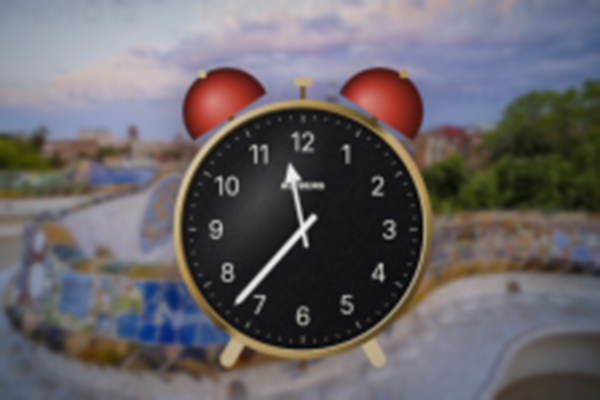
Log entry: 11:37
